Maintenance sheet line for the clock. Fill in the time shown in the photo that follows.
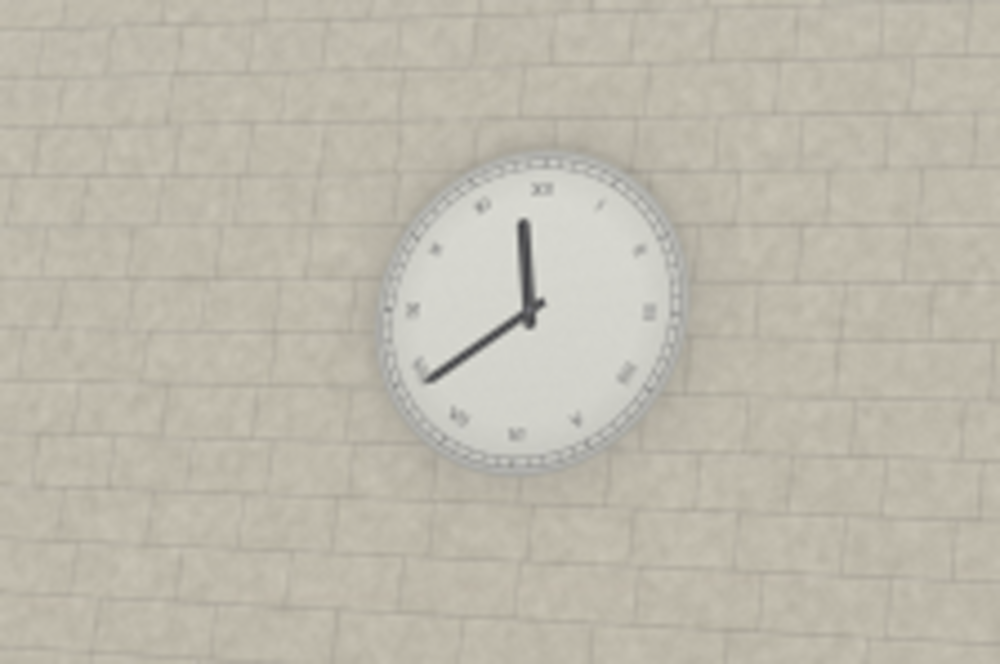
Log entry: 11:39
